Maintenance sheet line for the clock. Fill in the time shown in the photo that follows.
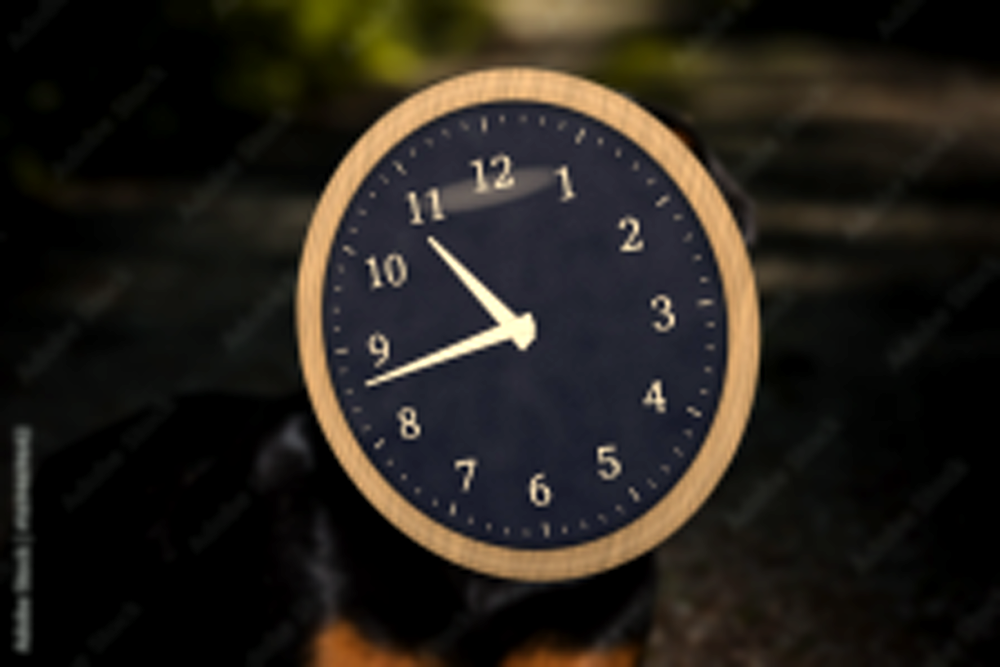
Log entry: 10:43
